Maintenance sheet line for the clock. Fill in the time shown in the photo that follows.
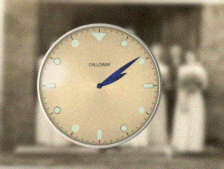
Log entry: 2:09
